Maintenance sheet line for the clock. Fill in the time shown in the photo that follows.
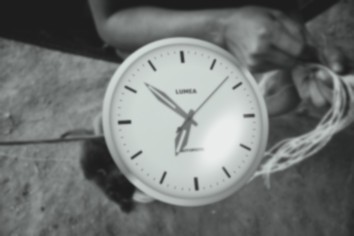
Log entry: 6:52:08
